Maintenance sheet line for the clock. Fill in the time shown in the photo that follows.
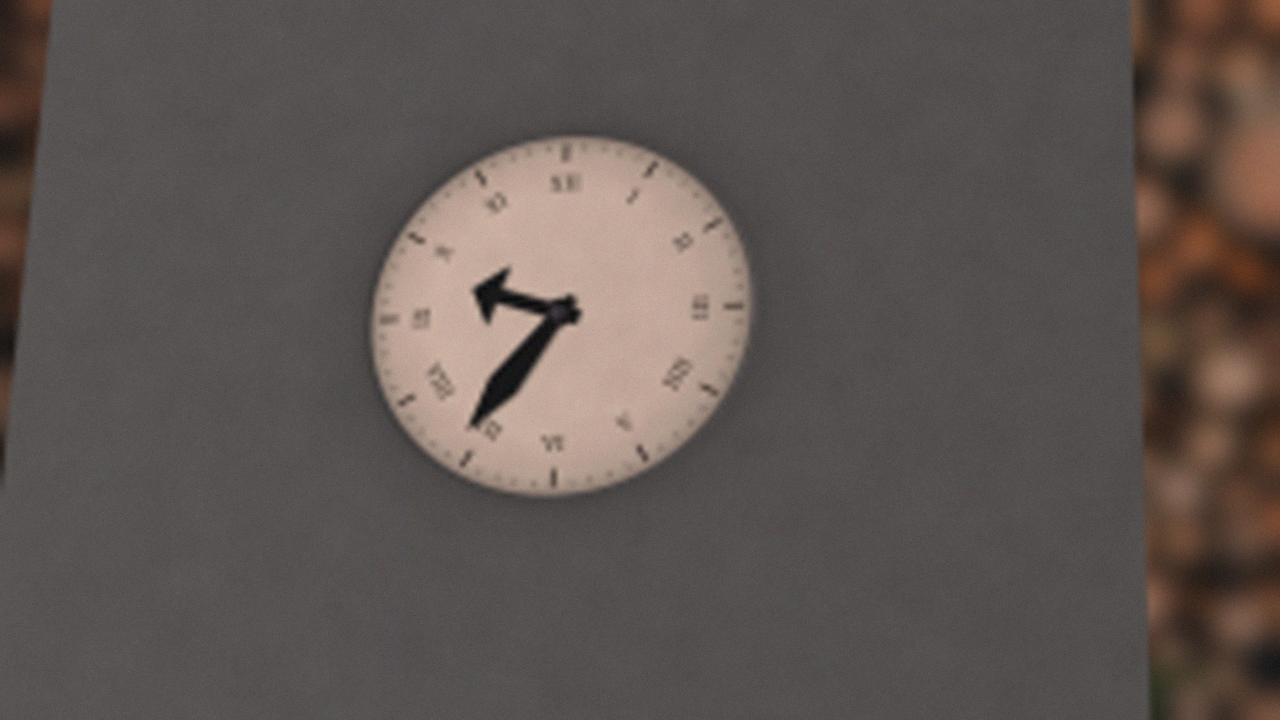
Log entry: 9:36
